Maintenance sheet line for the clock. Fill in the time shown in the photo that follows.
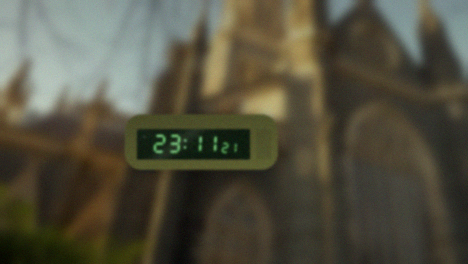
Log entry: 23:11
